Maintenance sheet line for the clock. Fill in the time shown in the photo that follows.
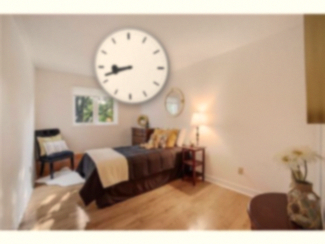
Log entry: 8:42
